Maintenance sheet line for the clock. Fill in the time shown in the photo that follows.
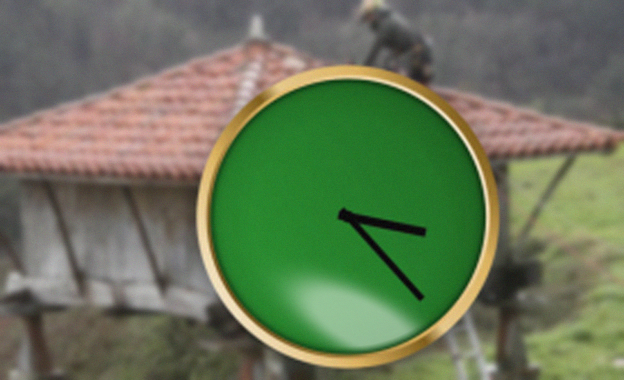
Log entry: 3:23
